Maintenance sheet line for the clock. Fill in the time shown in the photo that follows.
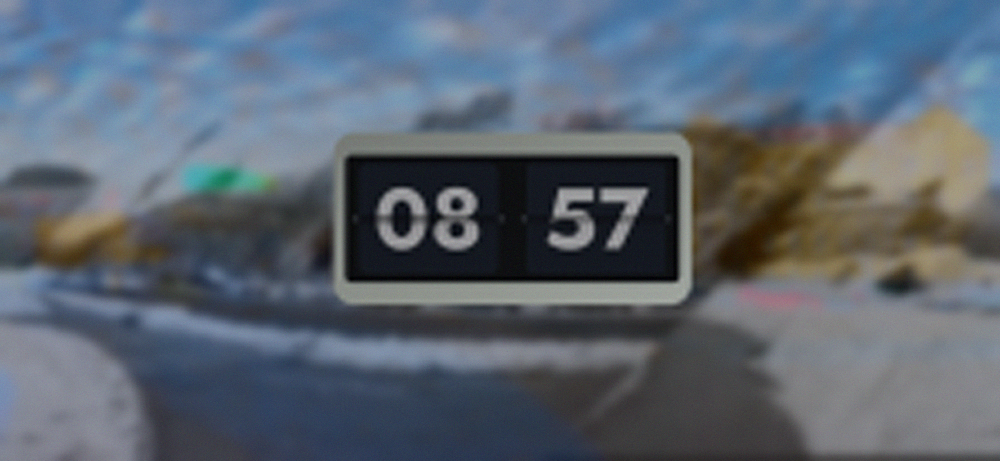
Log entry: 8:57
